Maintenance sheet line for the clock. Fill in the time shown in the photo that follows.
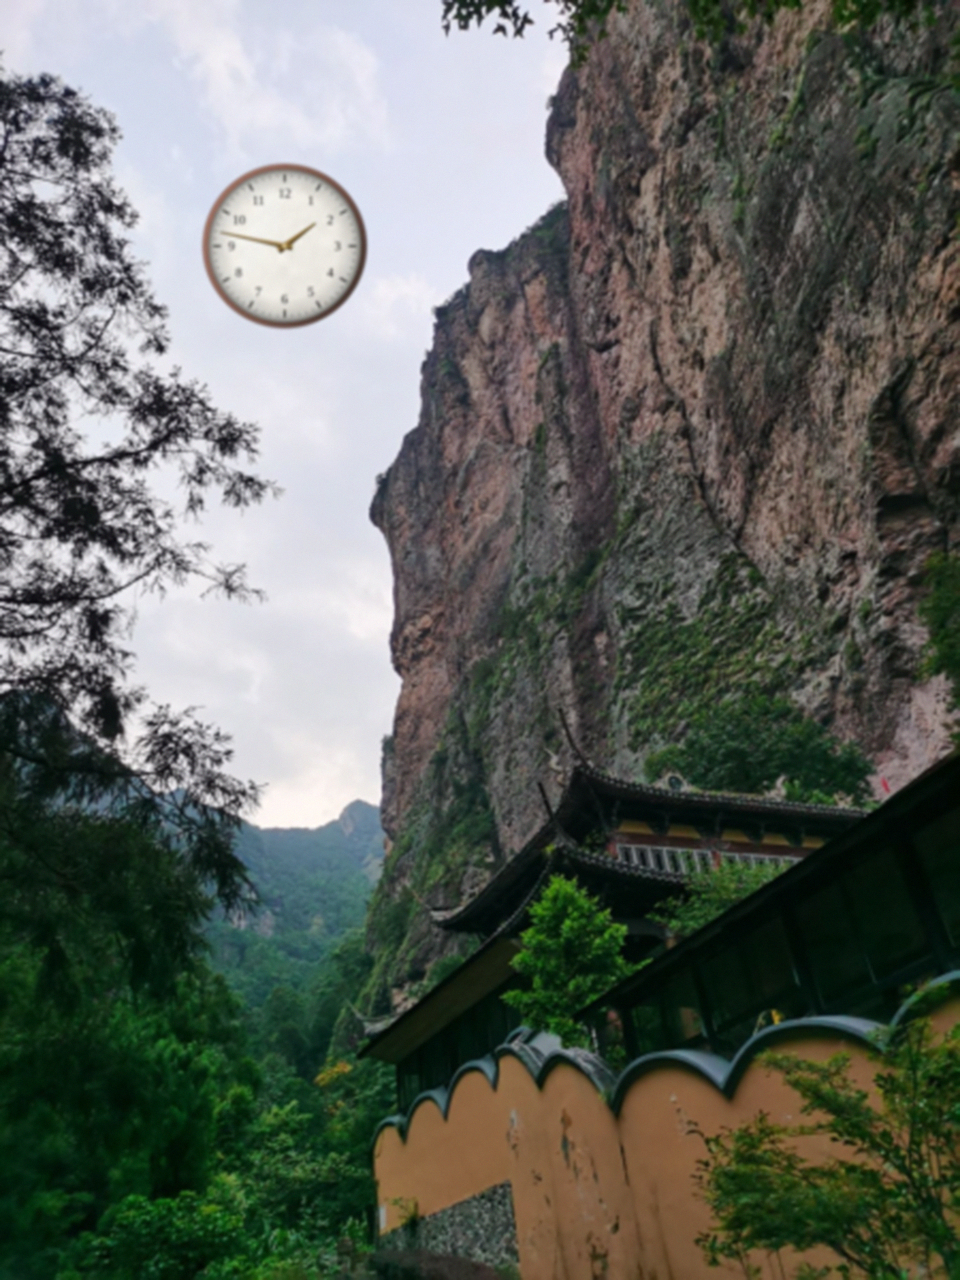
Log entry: 1:47
